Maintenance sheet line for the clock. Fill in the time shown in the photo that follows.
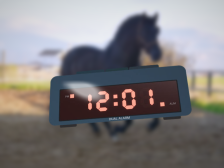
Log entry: 12:01
